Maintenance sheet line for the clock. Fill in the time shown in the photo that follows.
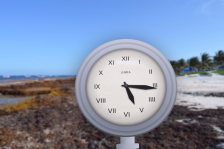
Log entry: 5:16
